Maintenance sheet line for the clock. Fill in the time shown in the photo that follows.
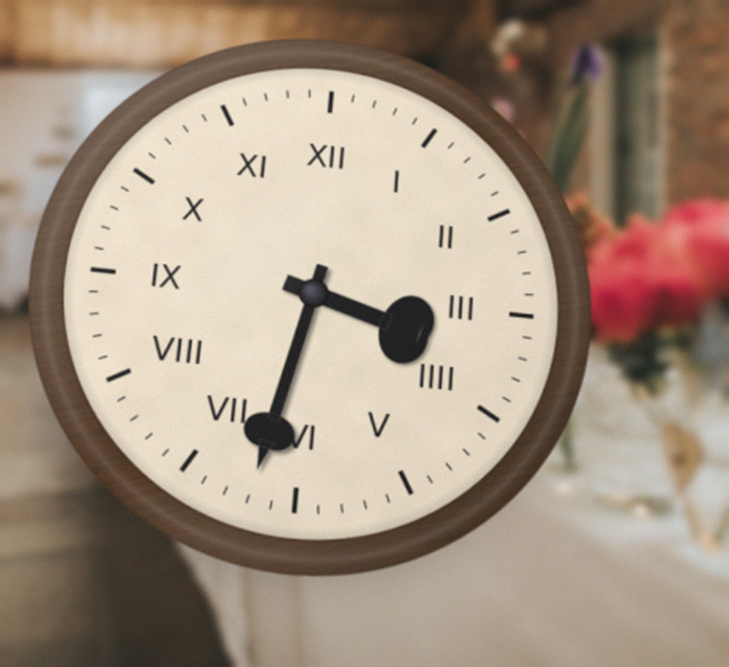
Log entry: 3:32
